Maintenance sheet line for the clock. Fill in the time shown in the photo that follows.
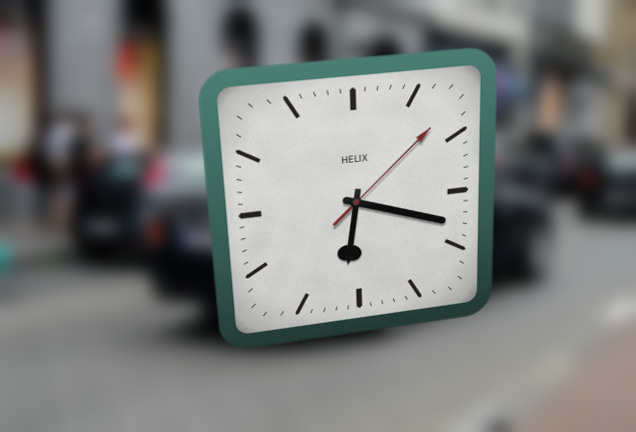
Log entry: 6:18:08
